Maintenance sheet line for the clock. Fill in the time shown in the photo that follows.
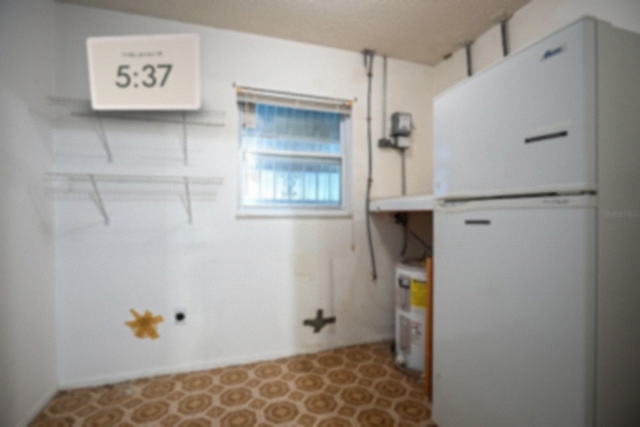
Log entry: 5:37
